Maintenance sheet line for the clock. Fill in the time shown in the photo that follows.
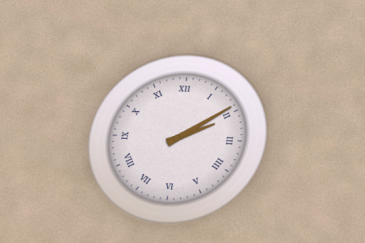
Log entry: 2:09
